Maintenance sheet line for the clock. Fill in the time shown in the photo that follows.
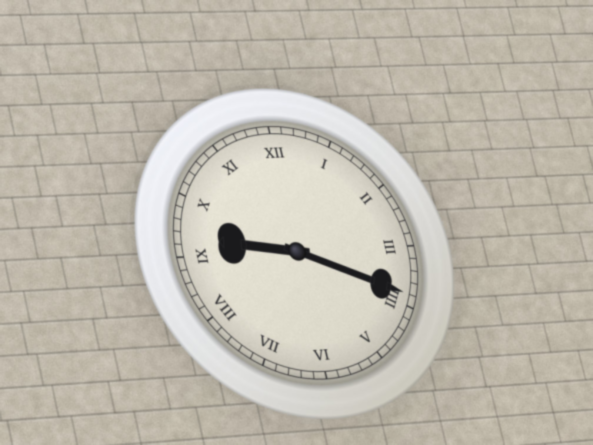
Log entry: 9:19
